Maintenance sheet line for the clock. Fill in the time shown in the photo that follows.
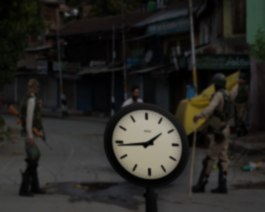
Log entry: 1:44
